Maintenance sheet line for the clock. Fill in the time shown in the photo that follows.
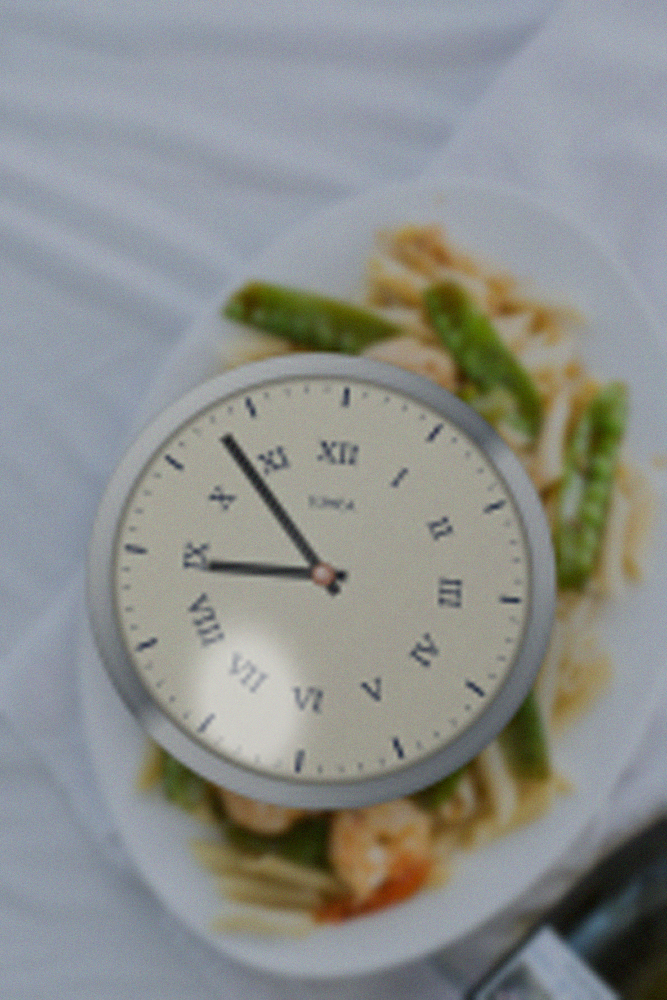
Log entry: 8:53
